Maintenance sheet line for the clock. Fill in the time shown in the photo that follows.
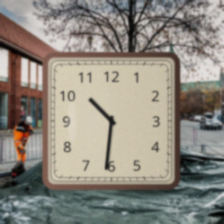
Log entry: 10:31
